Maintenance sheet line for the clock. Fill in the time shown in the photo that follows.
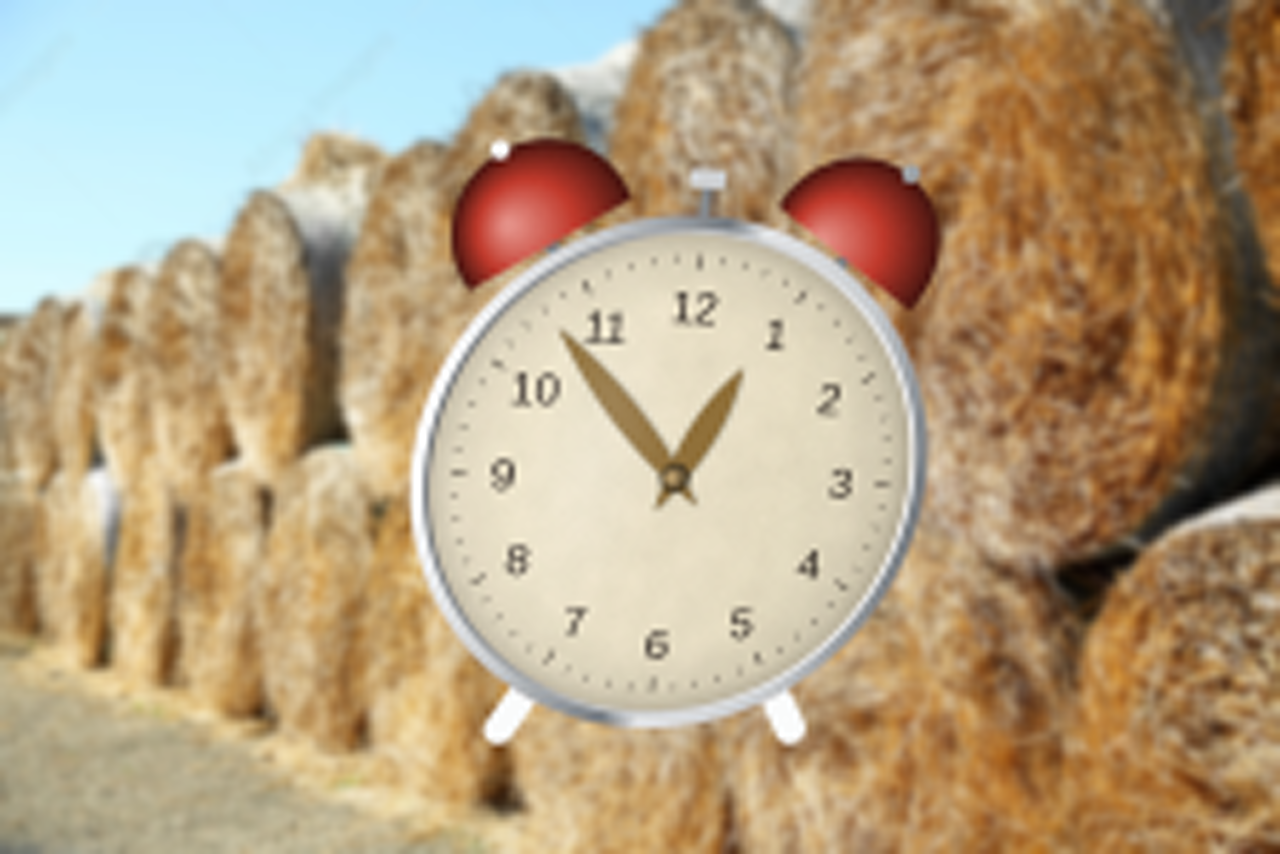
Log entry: 12:53
